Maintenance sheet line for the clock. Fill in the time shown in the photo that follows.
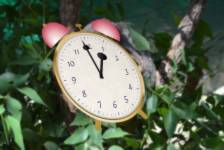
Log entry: 12:59
